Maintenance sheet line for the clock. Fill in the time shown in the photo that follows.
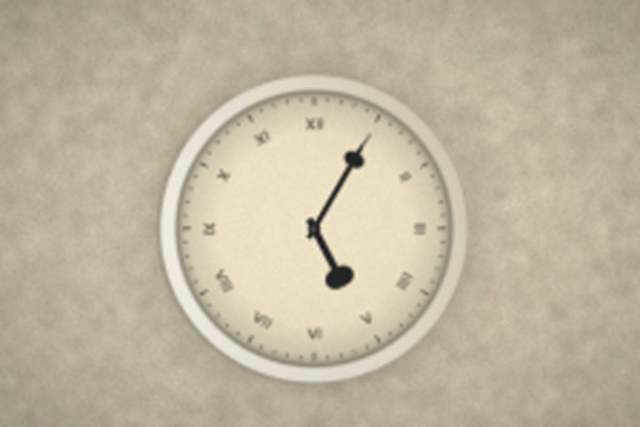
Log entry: 5:05
